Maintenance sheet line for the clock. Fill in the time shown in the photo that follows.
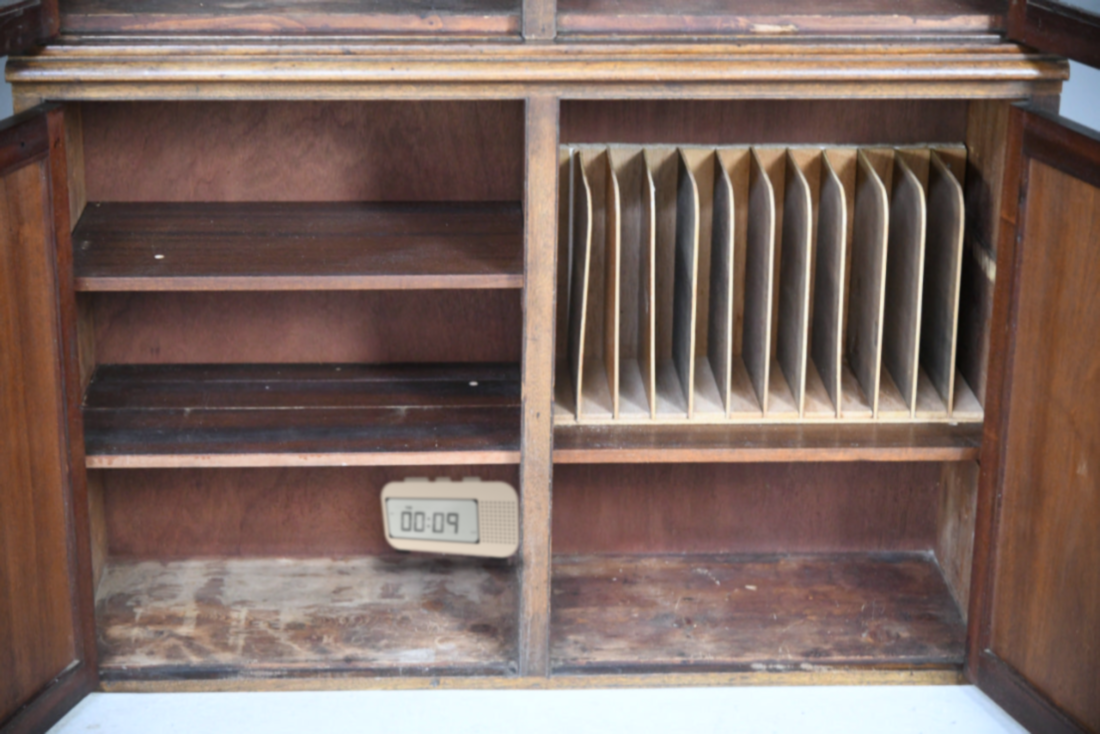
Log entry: 0:09
